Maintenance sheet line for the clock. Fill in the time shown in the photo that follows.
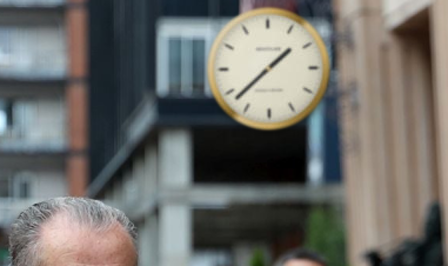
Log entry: 1:38
